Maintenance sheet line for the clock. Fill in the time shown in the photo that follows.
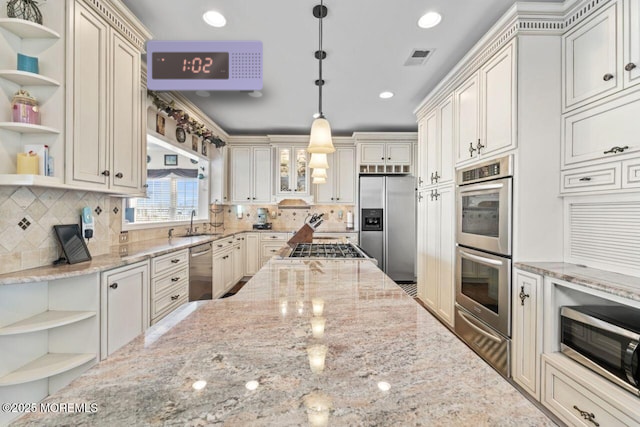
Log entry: 1:02
